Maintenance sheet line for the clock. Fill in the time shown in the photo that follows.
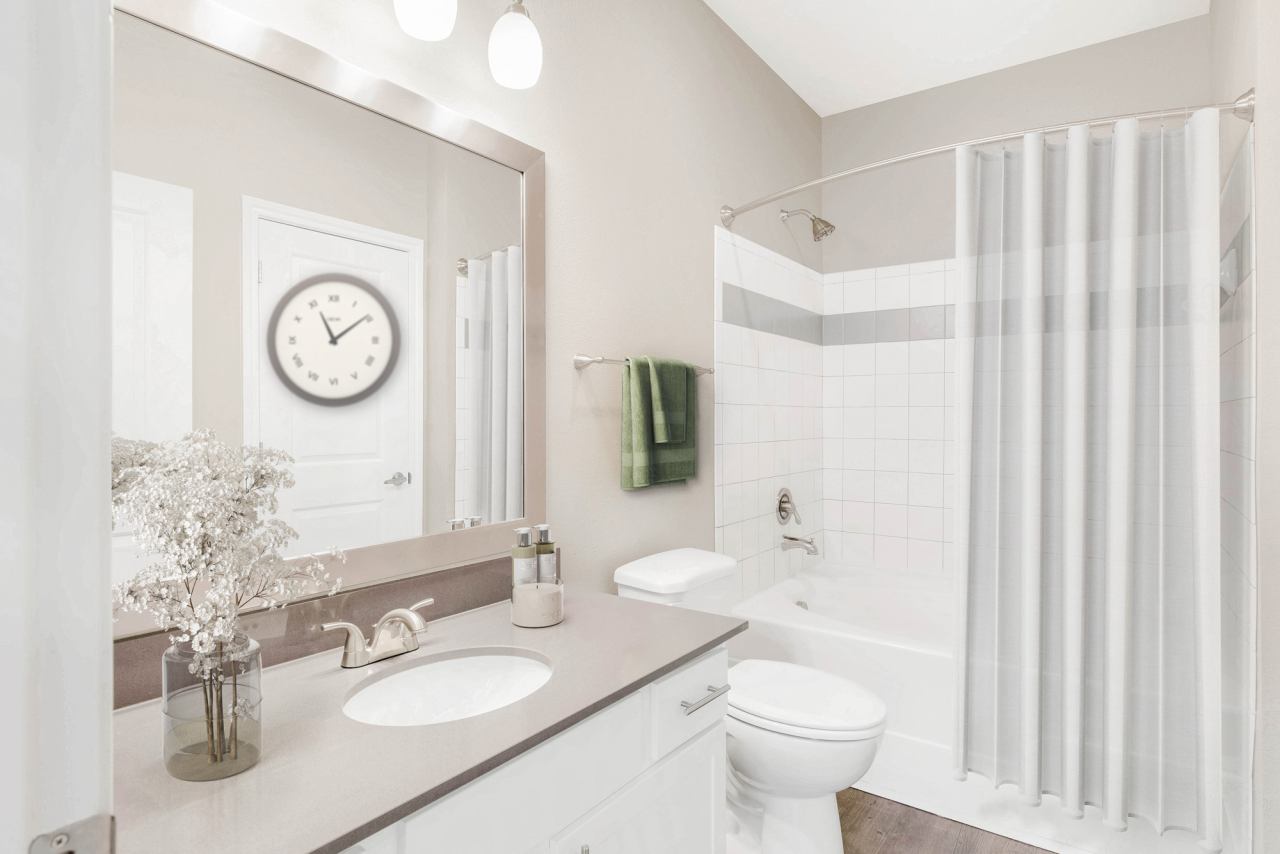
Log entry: 11:09
